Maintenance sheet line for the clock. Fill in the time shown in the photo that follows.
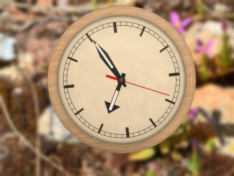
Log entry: 6:55:19
